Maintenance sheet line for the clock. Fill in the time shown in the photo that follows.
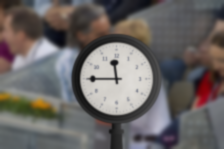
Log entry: 11:45
